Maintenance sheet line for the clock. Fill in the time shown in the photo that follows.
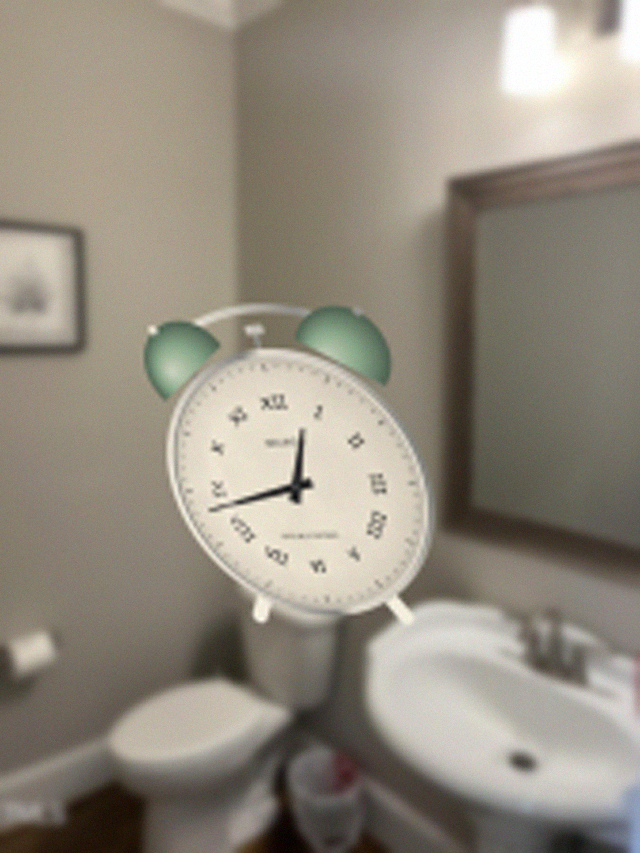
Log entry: 12:43
